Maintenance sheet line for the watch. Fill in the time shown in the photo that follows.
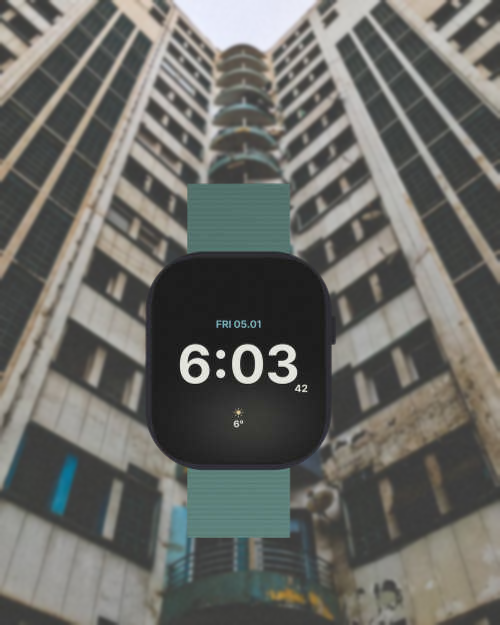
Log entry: 6:03:42
